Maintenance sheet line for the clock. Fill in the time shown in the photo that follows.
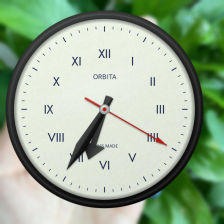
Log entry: 6:35:20
